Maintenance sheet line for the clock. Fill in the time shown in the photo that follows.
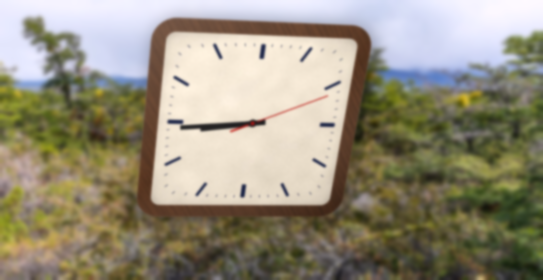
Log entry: 8:44:11
